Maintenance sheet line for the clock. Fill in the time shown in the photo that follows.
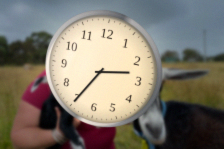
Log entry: 2:35
